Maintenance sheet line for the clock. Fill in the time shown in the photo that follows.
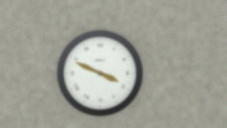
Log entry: 3:49
